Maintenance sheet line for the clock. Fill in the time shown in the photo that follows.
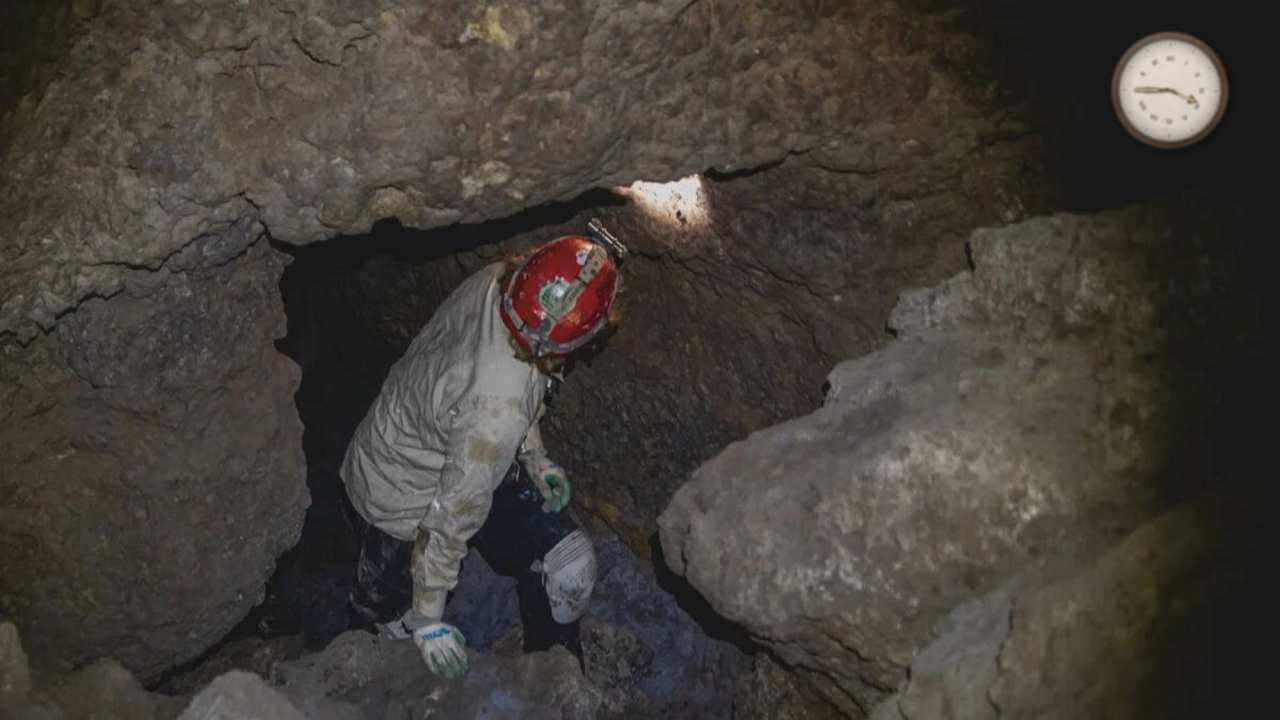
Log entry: 3:45
